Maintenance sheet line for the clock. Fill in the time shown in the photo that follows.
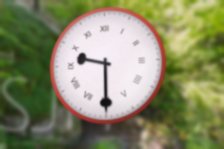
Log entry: 9:30
